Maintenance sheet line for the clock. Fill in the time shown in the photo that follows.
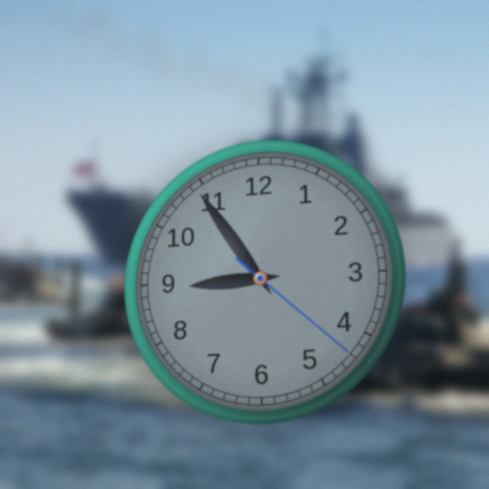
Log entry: 8:54:22
